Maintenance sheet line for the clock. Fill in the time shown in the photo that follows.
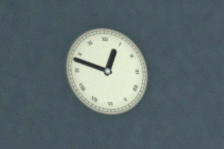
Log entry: 12:48
